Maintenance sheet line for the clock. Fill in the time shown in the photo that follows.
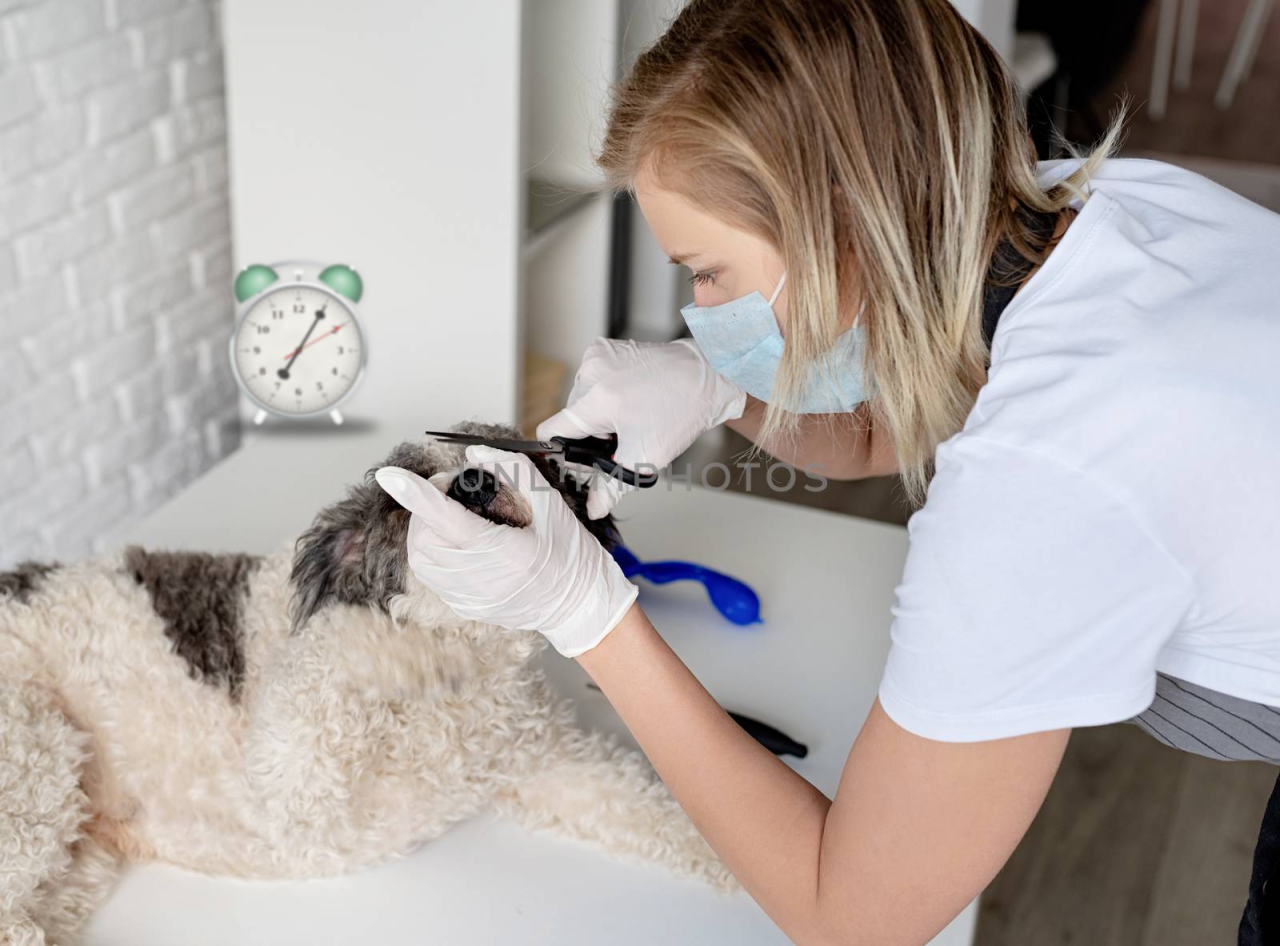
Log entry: 7:05:10
